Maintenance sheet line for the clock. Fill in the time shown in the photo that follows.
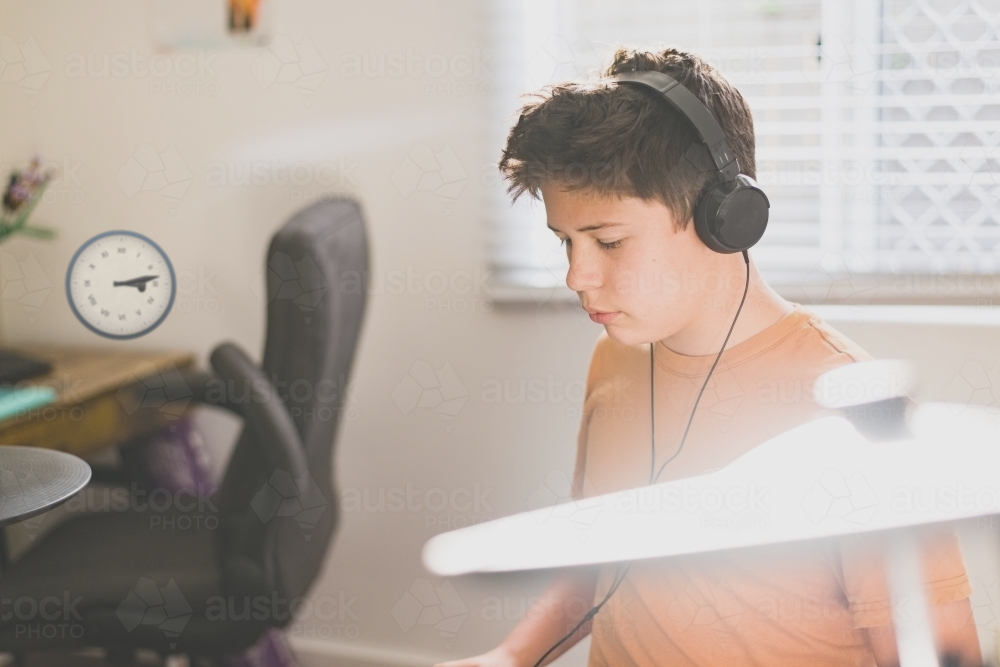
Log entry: 3:13
